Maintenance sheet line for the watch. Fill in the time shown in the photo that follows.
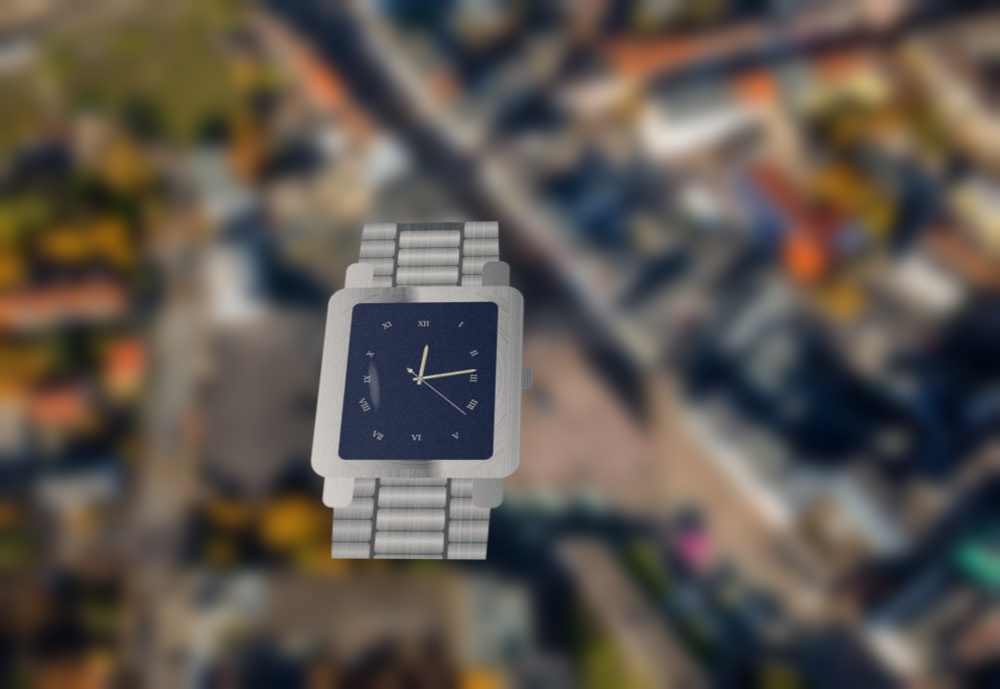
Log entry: 12:13:22
